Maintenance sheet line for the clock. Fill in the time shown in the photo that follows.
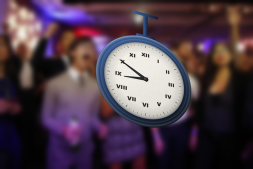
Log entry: 8:50
